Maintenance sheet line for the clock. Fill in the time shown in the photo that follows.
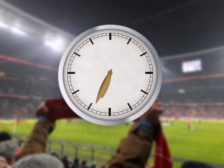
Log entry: 6:34
